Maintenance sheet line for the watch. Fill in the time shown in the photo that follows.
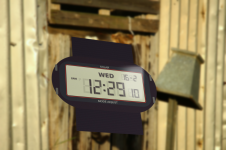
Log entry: 12:29:10
